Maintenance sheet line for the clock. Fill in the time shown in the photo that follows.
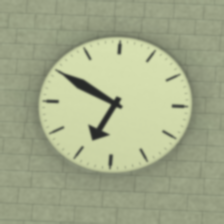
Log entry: 6:50
